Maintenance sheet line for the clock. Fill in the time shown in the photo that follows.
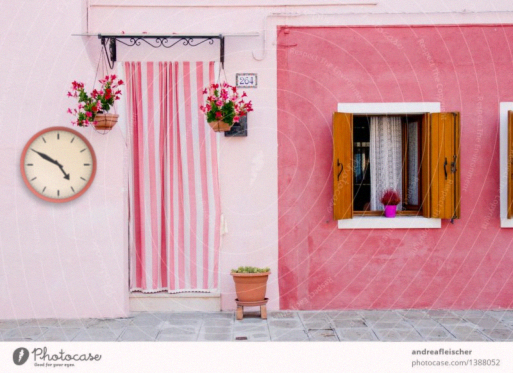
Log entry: 4:50
